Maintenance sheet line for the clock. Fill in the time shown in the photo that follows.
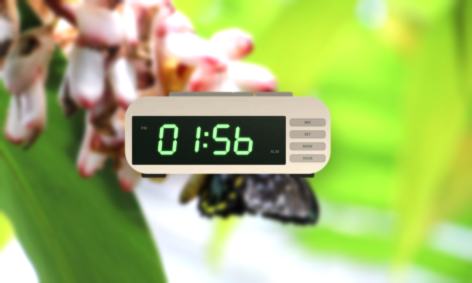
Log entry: 1:56
